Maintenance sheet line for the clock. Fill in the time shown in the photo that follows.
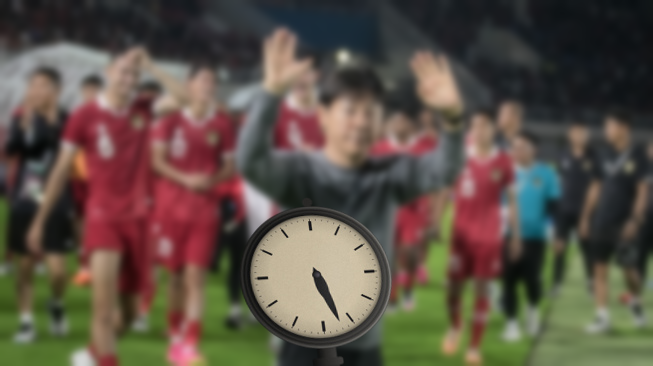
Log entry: 5:27
